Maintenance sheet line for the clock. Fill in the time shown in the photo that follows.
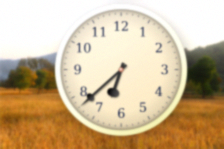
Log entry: 6:38
